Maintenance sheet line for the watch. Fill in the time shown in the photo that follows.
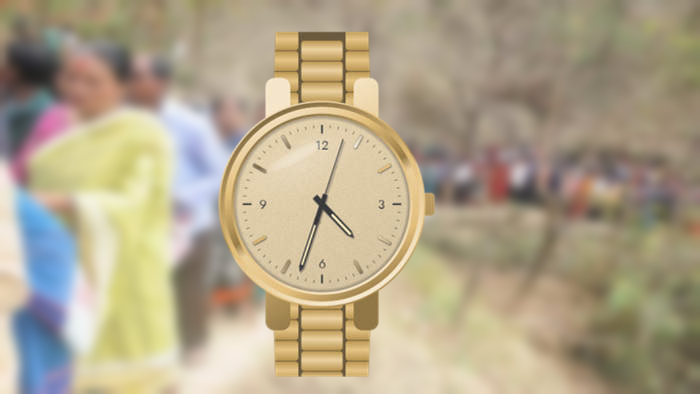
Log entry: 4:33:03
